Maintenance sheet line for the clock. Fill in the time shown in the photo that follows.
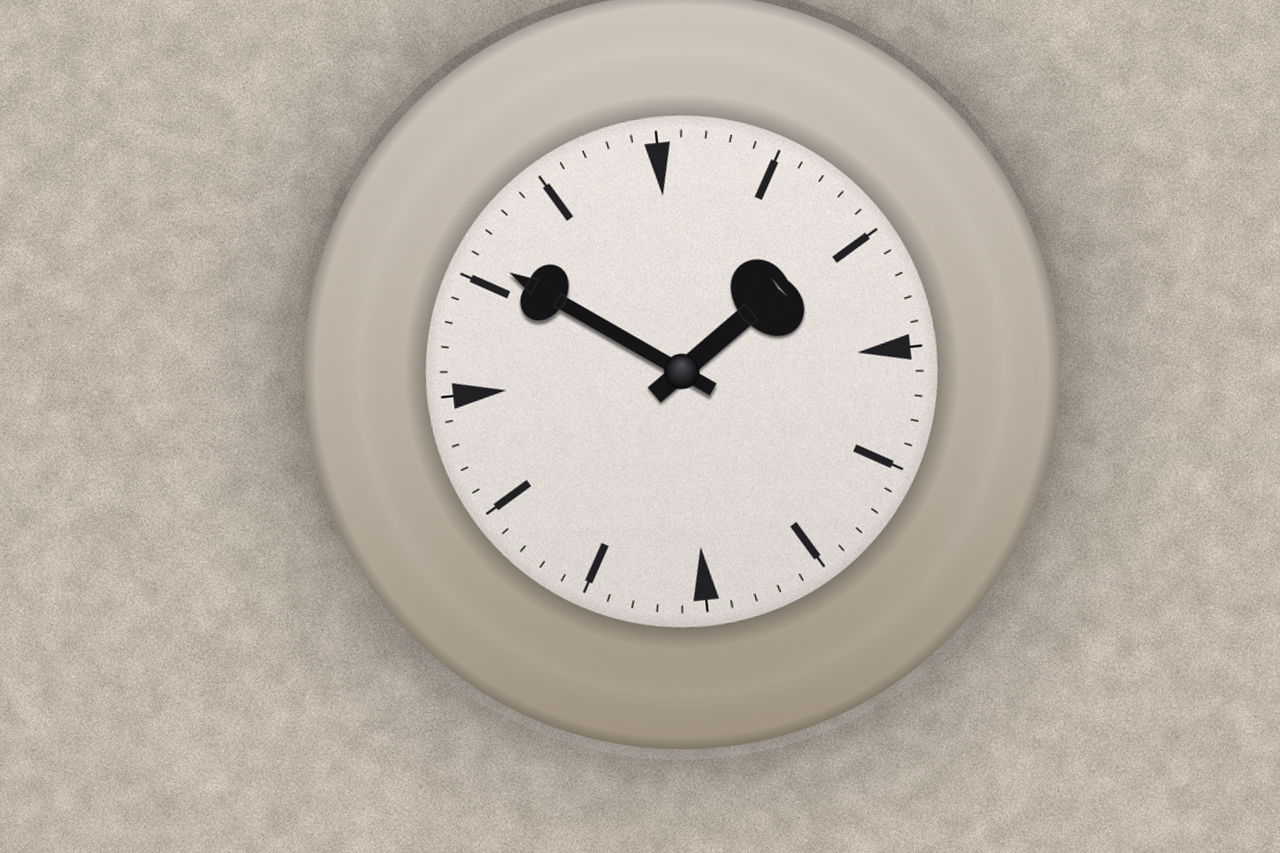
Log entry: 1:51
